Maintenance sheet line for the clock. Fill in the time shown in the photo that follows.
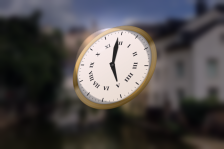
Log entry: 4:59
